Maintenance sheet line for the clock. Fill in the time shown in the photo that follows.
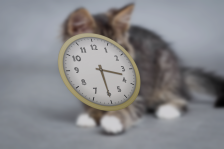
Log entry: 3:30
